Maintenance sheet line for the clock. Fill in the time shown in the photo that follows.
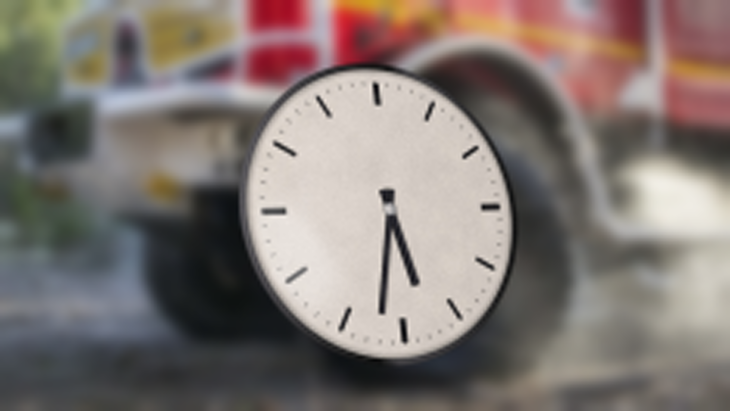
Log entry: 5:32
